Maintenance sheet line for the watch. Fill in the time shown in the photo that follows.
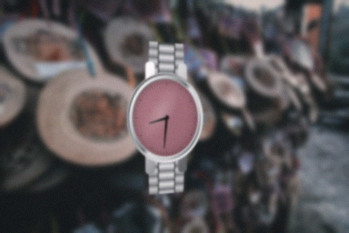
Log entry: 8:31
